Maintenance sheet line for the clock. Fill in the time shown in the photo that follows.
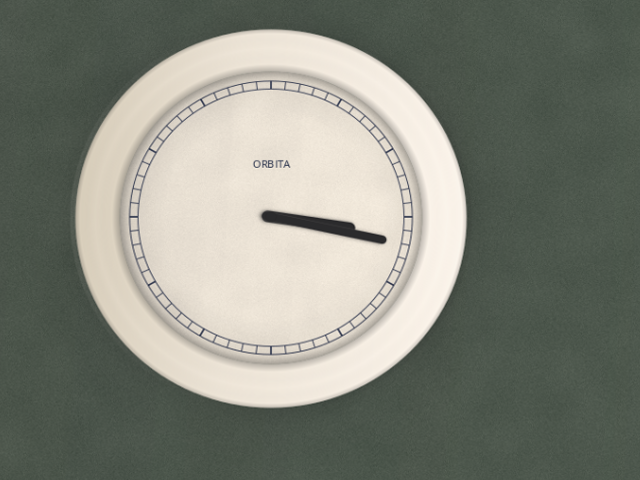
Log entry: 3:17
